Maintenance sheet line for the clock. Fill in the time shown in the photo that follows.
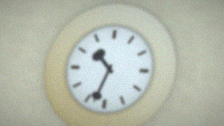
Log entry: 10:33
